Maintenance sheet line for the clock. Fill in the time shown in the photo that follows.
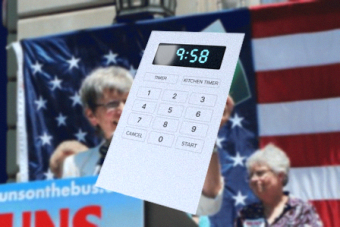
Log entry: 9:58
